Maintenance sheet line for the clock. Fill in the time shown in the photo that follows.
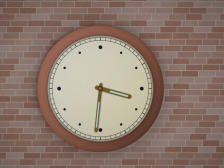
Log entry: 3:31
